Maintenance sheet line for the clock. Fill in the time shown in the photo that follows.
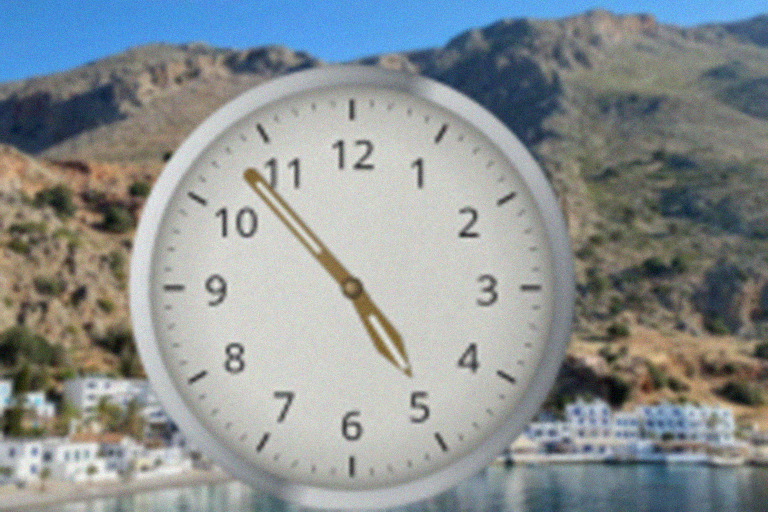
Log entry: 4:53
